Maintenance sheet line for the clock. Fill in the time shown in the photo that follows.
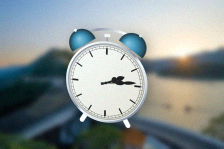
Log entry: 2:14
